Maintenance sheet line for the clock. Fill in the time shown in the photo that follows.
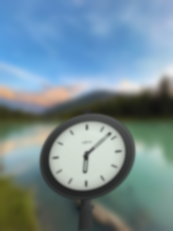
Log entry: 6:08
